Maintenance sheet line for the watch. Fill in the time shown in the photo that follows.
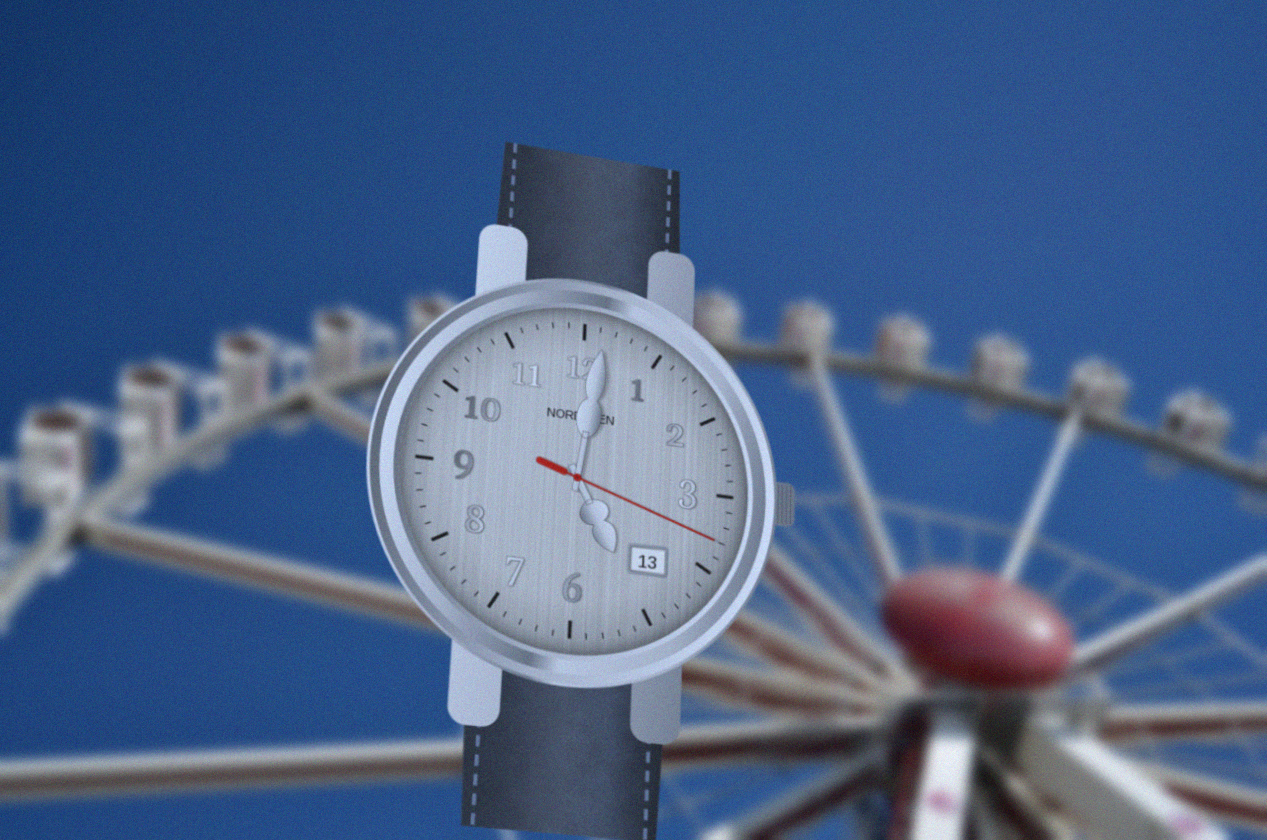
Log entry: 5:01:18
